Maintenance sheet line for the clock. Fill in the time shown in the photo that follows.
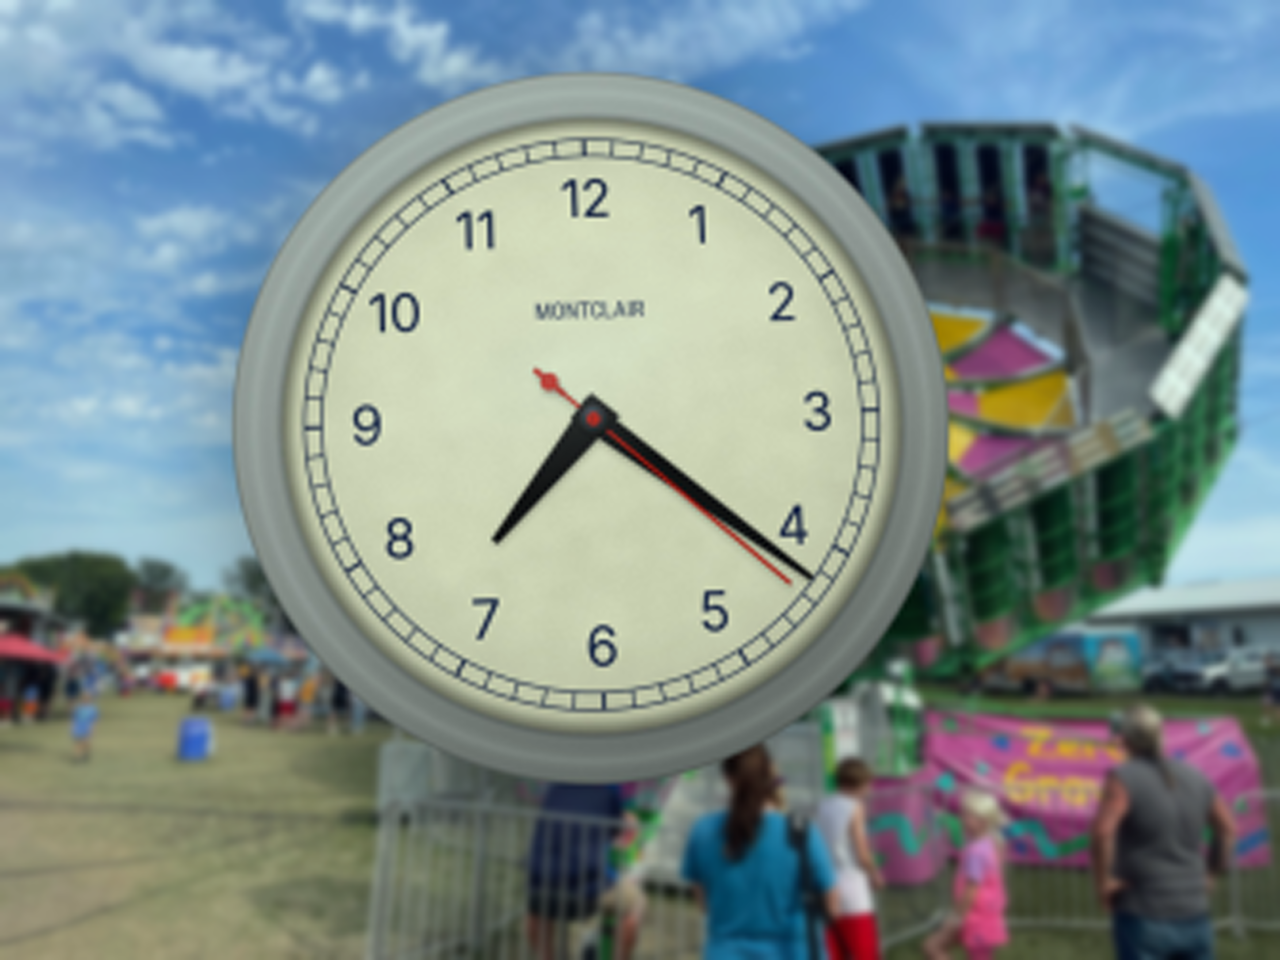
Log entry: 7:21:22
